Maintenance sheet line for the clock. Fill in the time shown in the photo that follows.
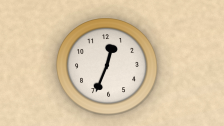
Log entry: 12:34
